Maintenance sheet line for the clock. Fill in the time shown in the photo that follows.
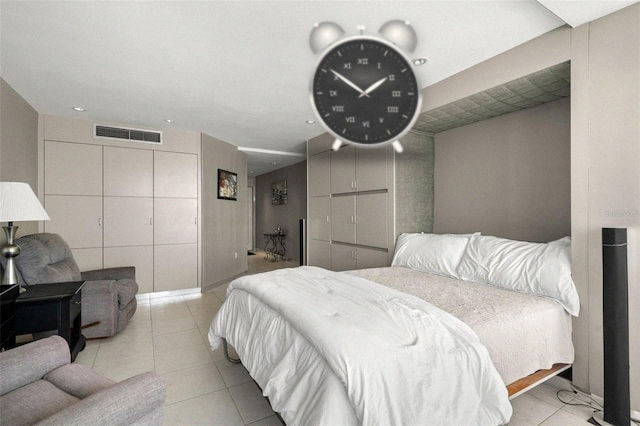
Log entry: 1:51
